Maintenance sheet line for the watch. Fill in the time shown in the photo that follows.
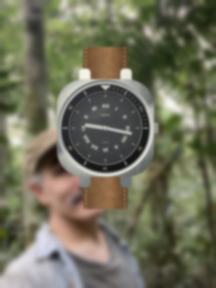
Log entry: 9:17
